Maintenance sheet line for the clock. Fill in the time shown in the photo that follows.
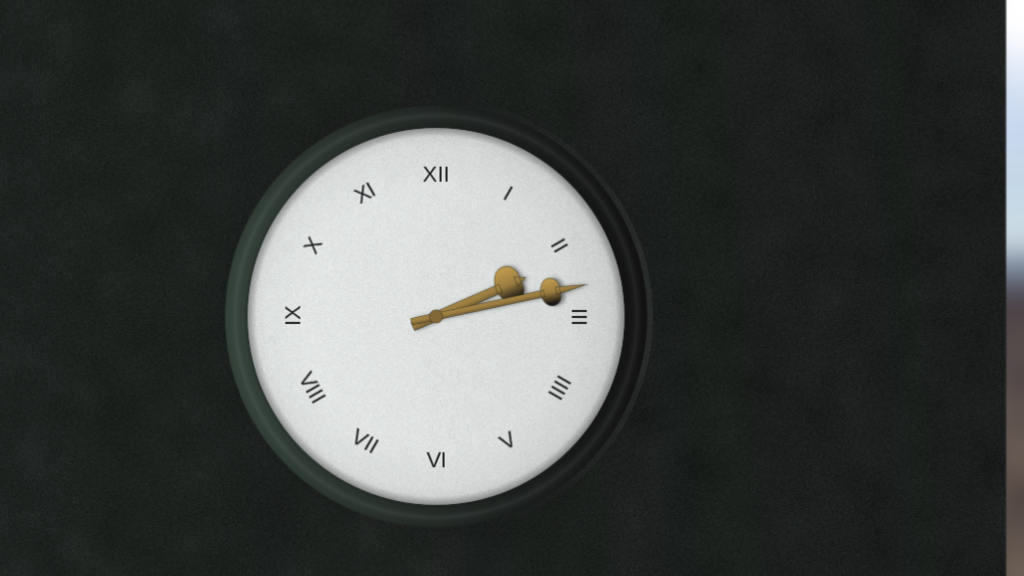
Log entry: 2:13
